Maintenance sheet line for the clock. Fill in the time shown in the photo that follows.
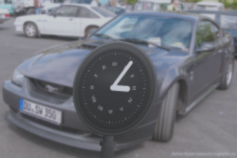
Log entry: 3:06
